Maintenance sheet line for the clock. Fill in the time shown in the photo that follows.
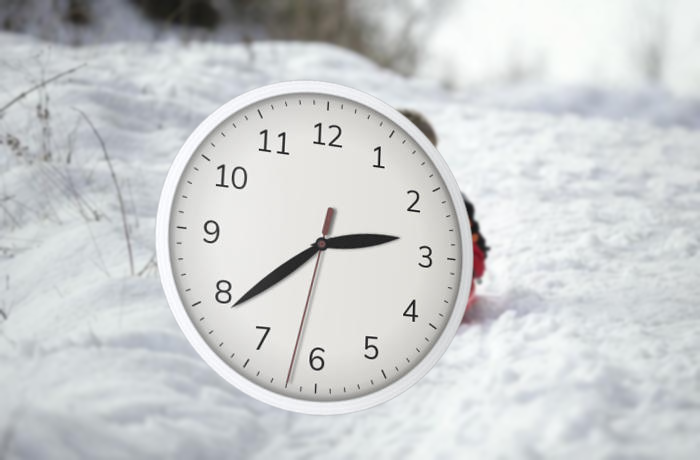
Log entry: 2:38:32
